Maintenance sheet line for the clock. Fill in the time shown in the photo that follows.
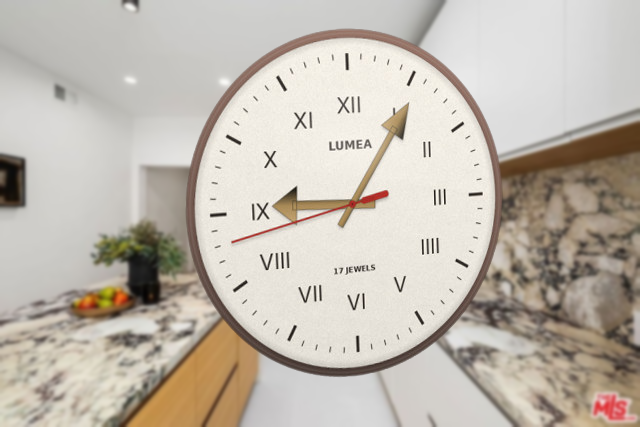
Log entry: 9:05:43
